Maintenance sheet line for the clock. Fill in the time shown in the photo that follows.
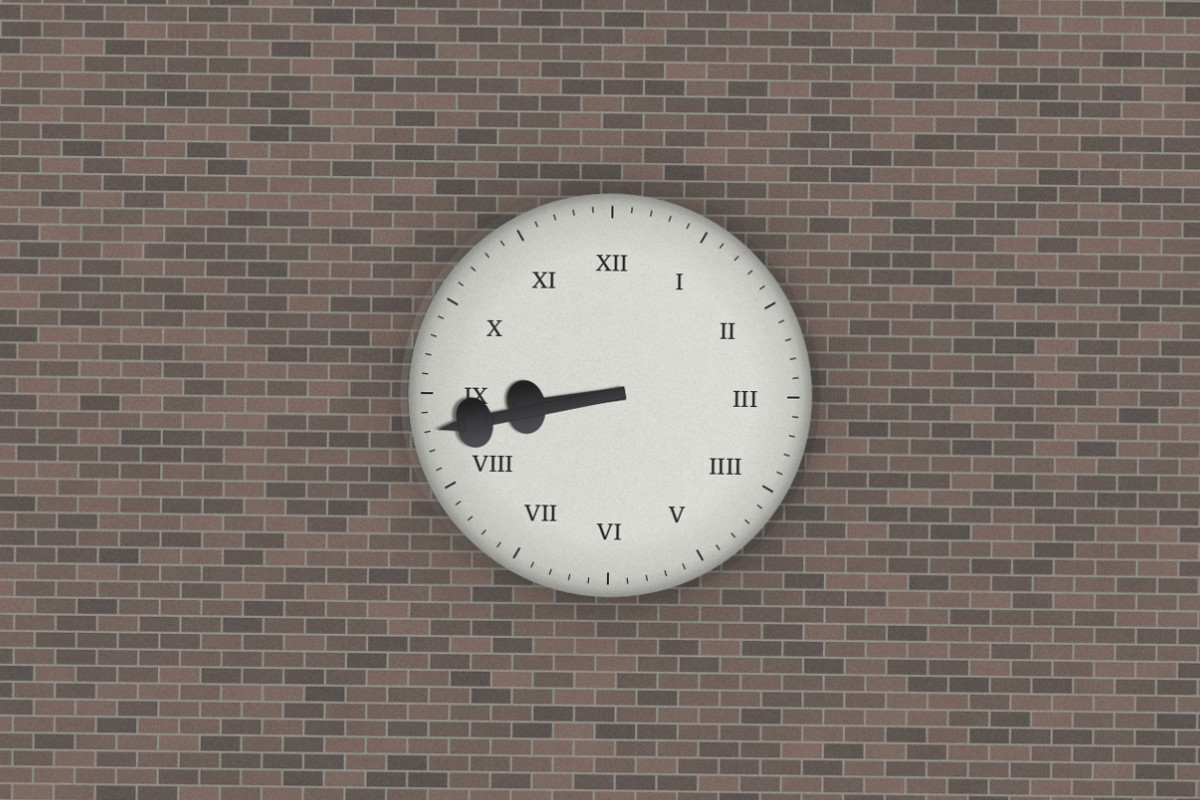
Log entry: 8:43
